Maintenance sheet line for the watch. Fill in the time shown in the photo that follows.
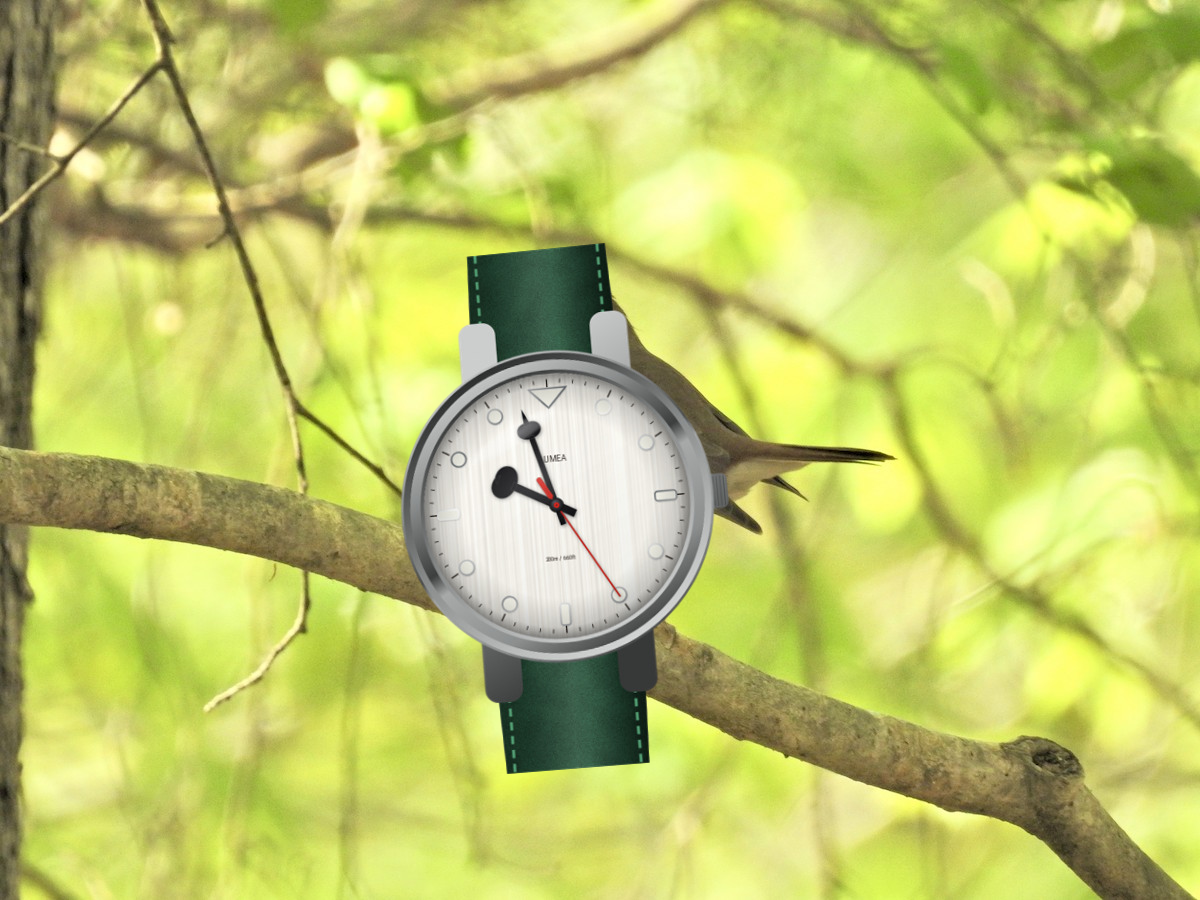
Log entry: 9:57:25
